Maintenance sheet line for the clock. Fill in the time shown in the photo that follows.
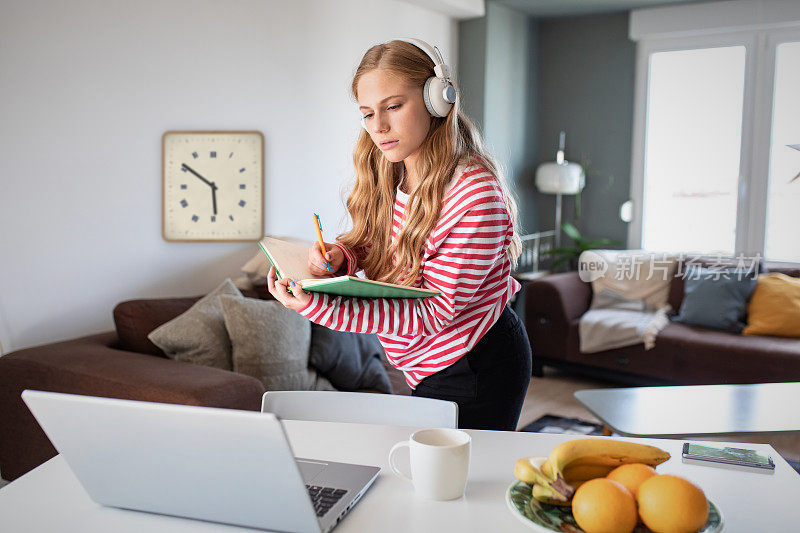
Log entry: 5:51
